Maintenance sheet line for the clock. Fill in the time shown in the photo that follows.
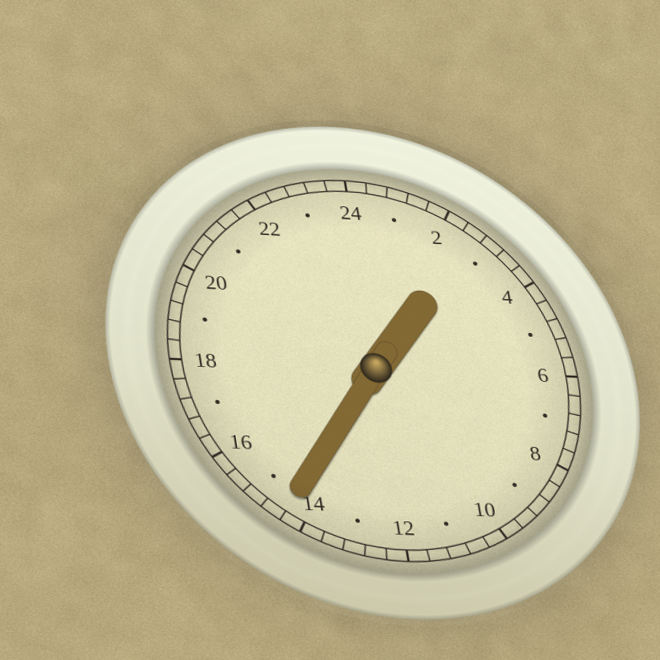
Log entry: 2:36
